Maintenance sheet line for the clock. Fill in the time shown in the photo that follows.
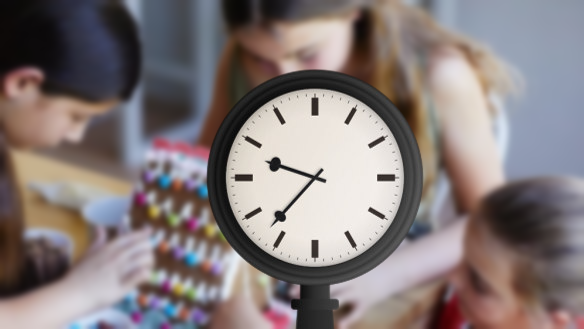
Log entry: 9:37
